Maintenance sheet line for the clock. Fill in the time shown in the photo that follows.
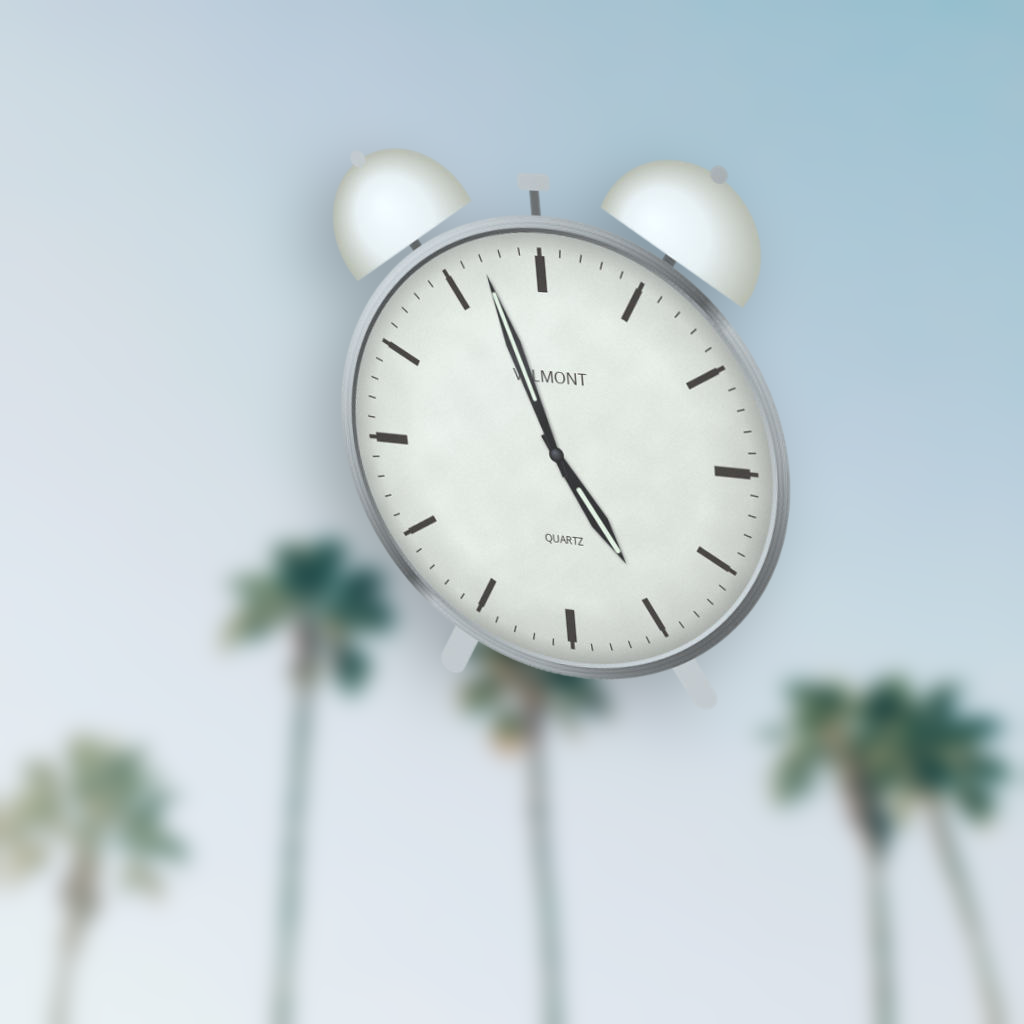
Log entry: 4:57
